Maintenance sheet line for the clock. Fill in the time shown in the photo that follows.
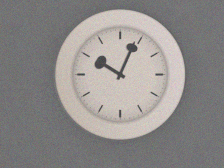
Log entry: 10:04
